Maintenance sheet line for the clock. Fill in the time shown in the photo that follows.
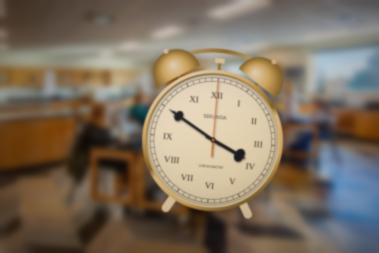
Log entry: 3:50:00
